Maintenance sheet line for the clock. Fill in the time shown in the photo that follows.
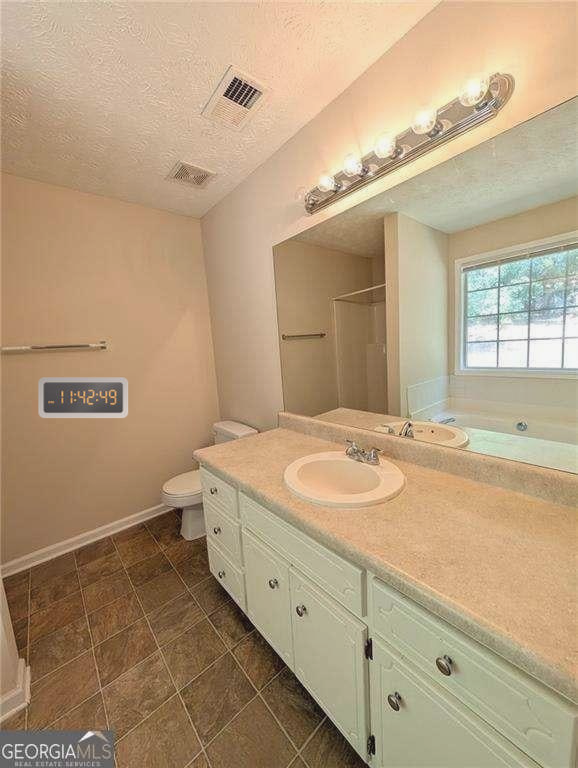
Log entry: 11:42:49
